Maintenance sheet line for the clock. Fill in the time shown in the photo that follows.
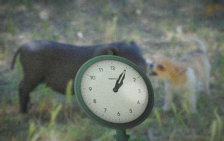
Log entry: 1:05
